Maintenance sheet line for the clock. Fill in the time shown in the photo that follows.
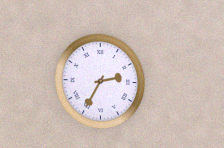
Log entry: 2:35
